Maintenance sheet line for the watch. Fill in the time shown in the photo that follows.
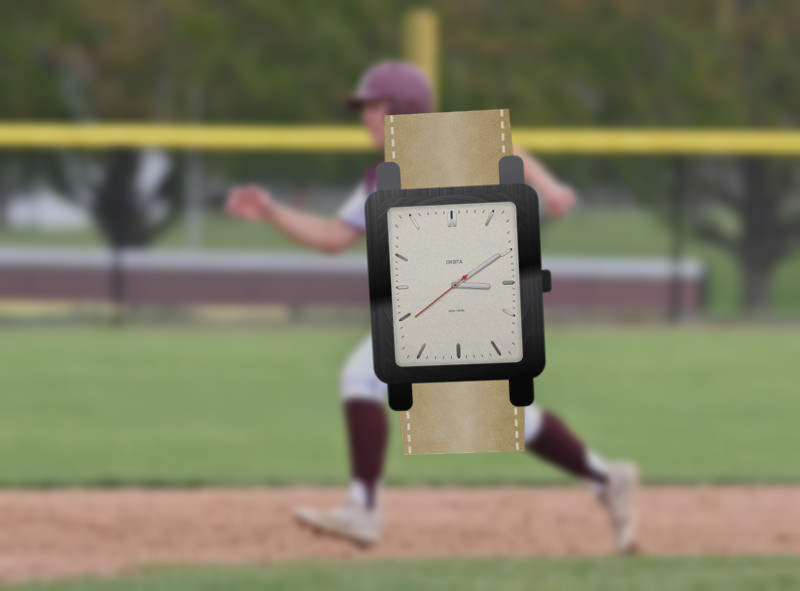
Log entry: 3:09:39
